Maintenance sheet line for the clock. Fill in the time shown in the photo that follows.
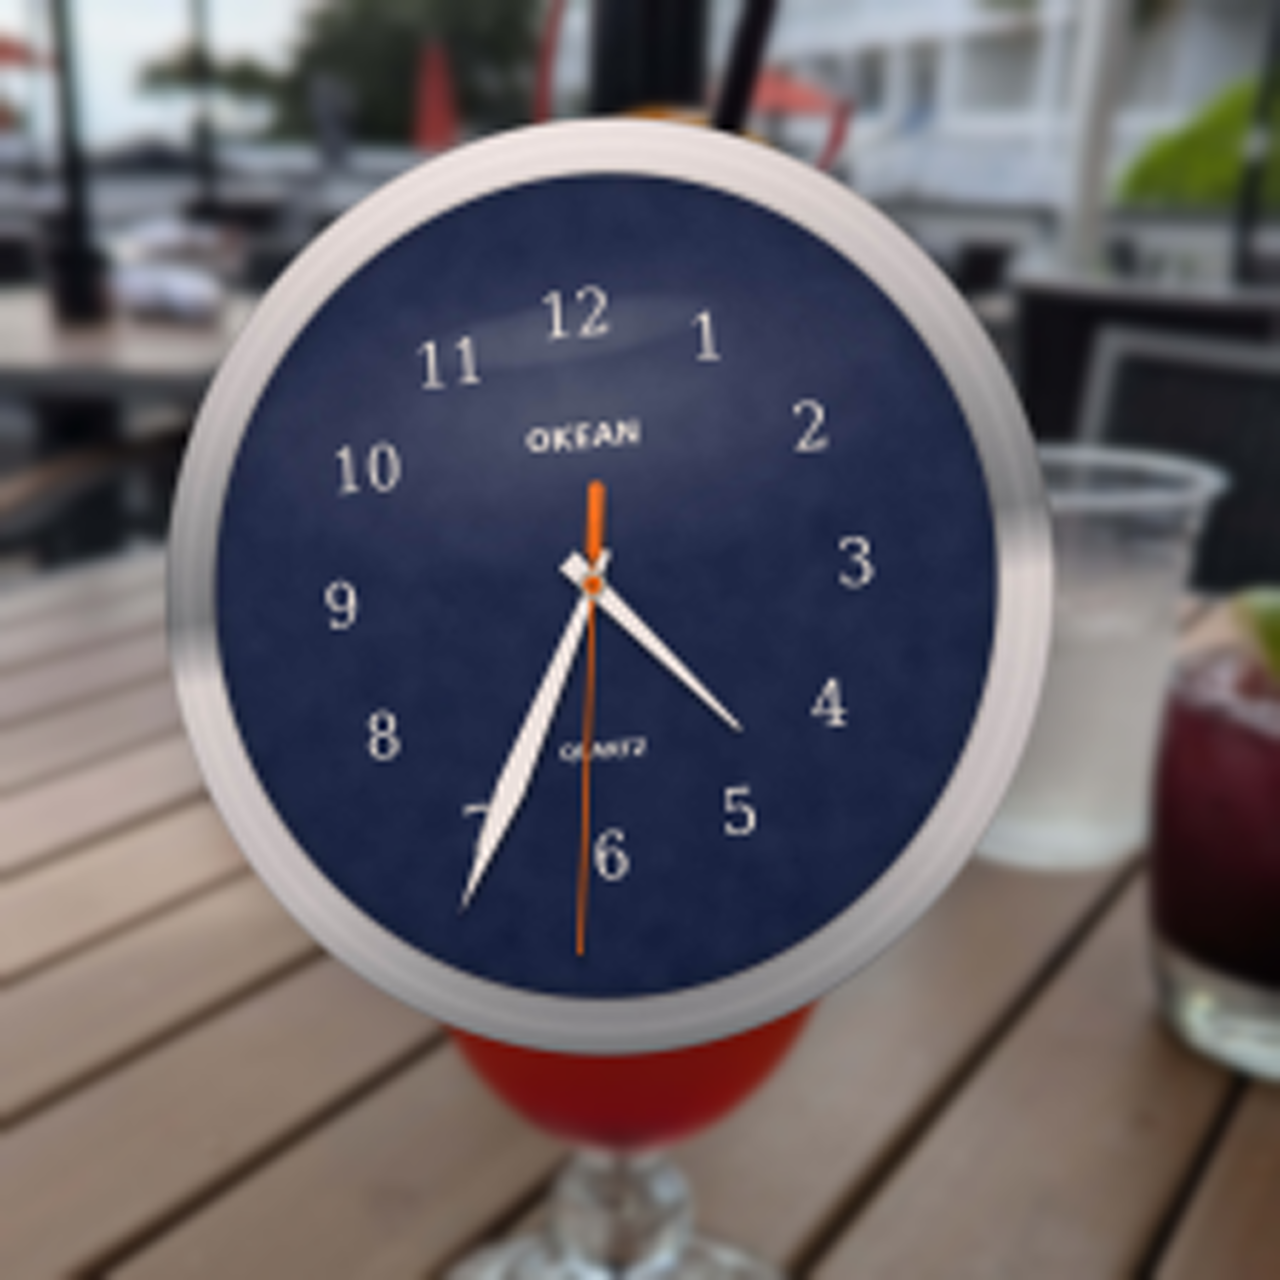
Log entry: 4:34:31
